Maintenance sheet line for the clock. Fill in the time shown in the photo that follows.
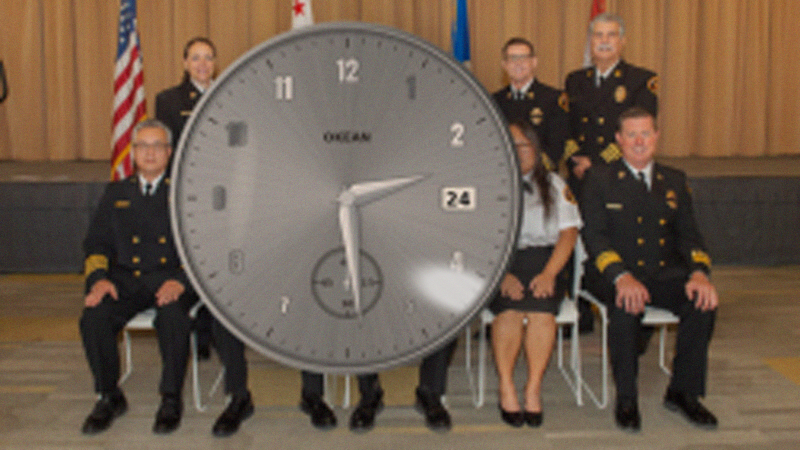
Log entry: 2:29
